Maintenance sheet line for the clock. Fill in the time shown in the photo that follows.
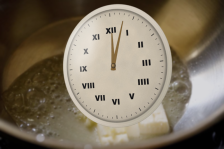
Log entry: 12:03
